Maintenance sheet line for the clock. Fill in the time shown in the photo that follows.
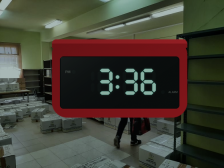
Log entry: 3:36
